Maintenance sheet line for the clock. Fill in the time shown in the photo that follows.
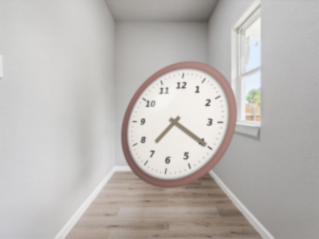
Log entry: 7:20
